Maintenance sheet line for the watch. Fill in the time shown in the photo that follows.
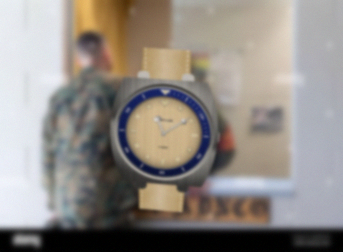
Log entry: 11:09
